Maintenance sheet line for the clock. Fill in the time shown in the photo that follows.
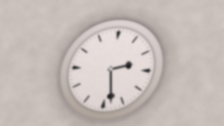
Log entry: 2:28
